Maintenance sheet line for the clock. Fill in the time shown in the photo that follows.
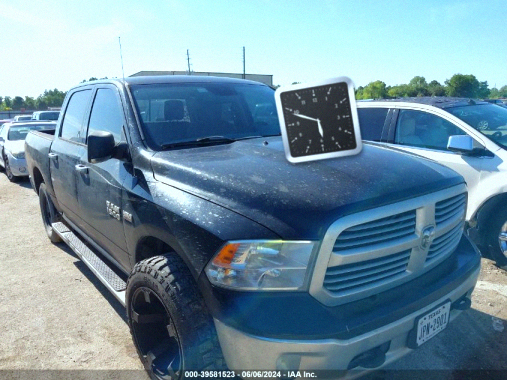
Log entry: 5:49
